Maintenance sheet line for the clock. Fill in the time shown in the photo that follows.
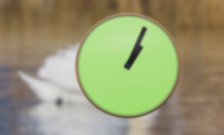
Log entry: 1:04
